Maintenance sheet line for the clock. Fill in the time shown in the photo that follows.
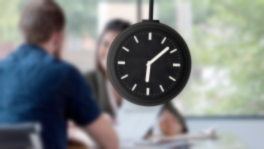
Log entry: 6:08
